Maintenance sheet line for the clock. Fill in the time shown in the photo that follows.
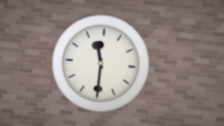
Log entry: 11:30
